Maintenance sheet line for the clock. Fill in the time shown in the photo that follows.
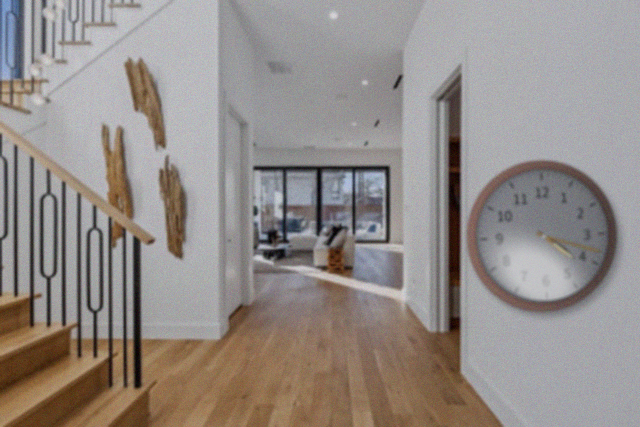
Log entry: 4:18
